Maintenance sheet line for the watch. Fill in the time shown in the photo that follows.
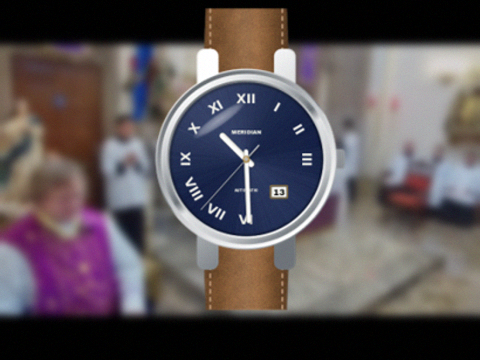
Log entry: 10:29:37
